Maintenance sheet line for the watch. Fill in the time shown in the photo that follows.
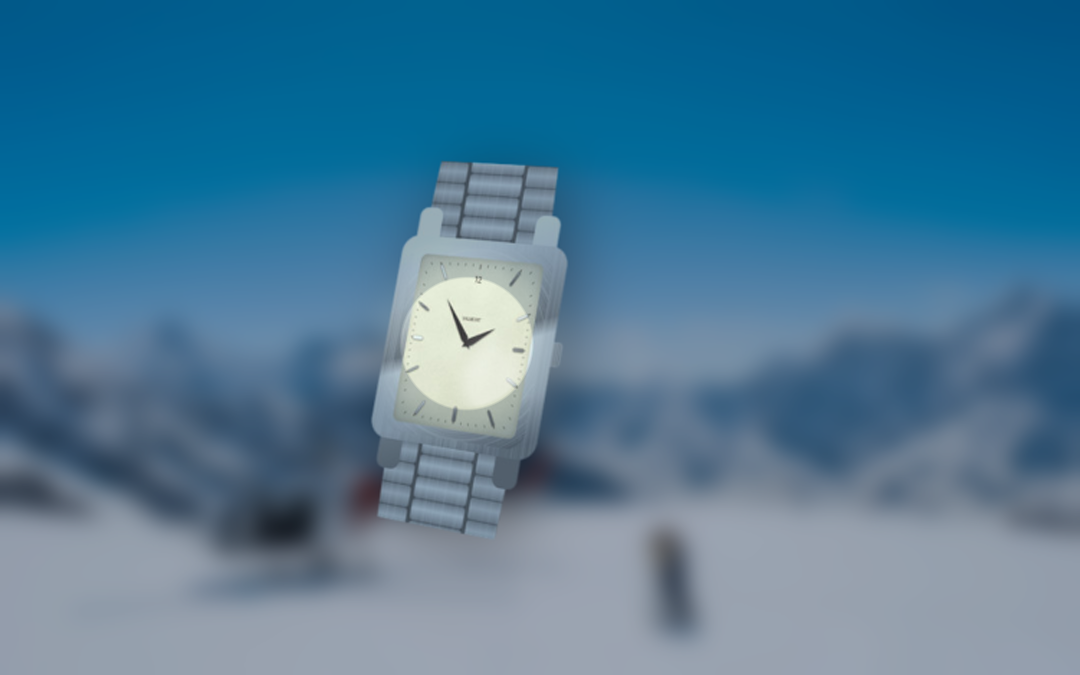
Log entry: 1:54
